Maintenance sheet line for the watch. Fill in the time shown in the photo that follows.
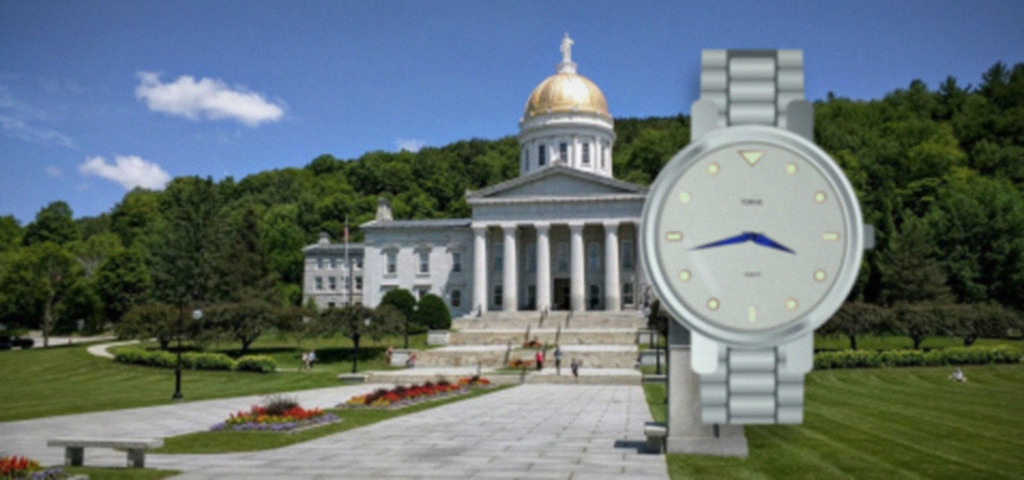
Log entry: 3:43
